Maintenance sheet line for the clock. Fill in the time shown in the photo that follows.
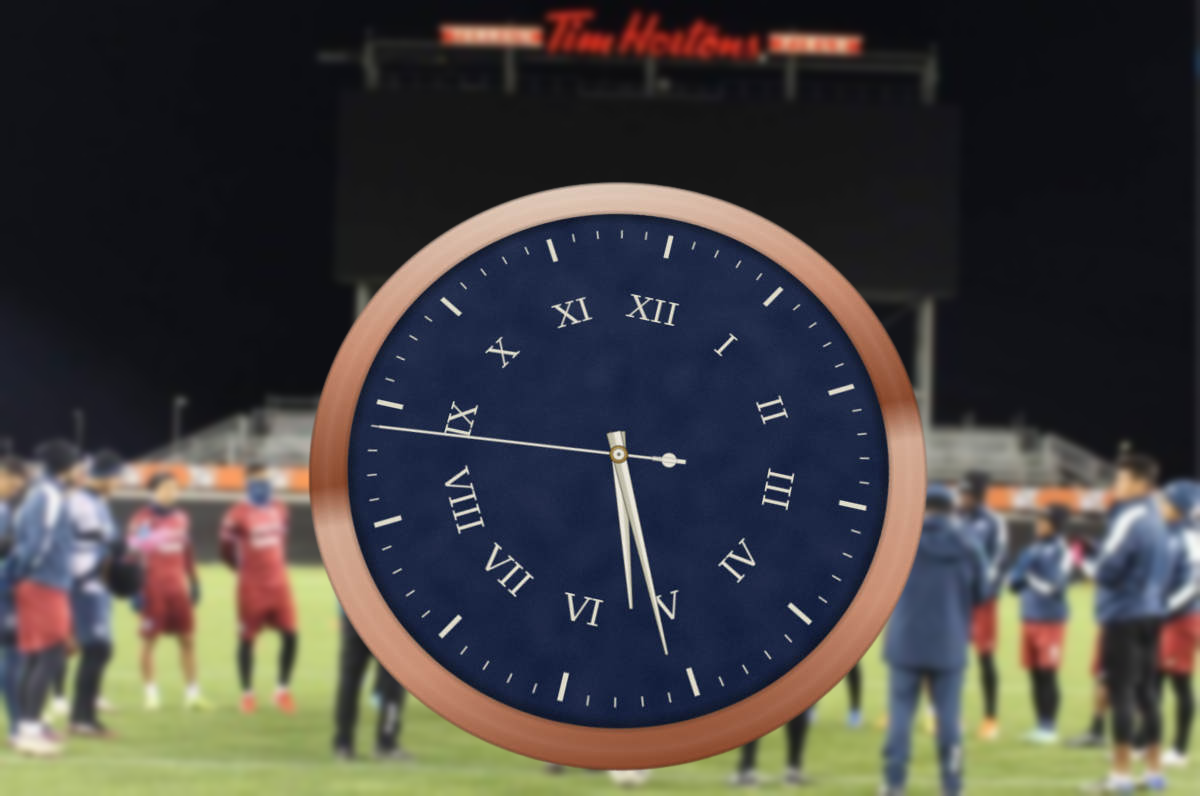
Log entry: 5:25:44
